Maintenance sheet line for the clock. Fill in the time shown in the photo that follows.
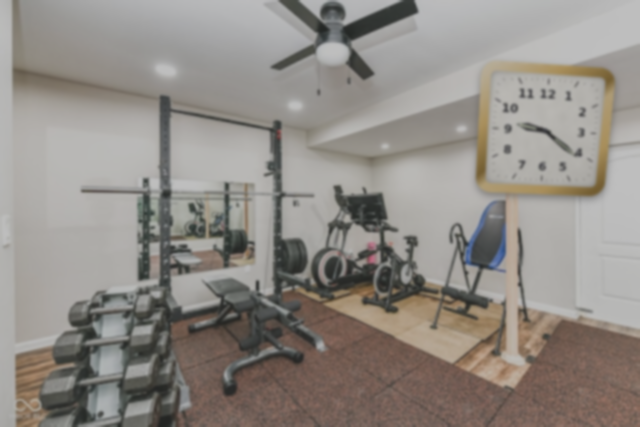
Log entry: 9:21
